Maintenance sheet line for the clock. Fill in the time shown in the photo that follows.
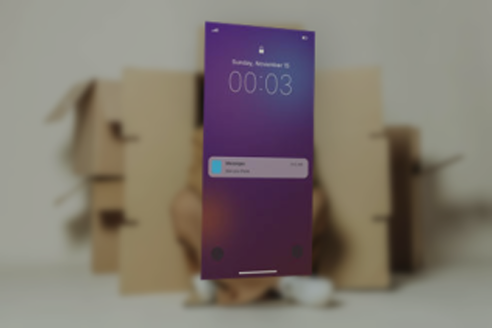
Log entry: 0:03
